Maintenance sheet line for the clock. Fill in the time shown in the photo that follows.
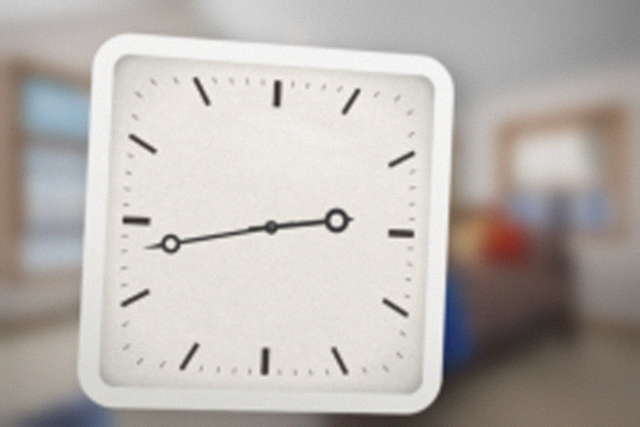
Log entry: 2:43
